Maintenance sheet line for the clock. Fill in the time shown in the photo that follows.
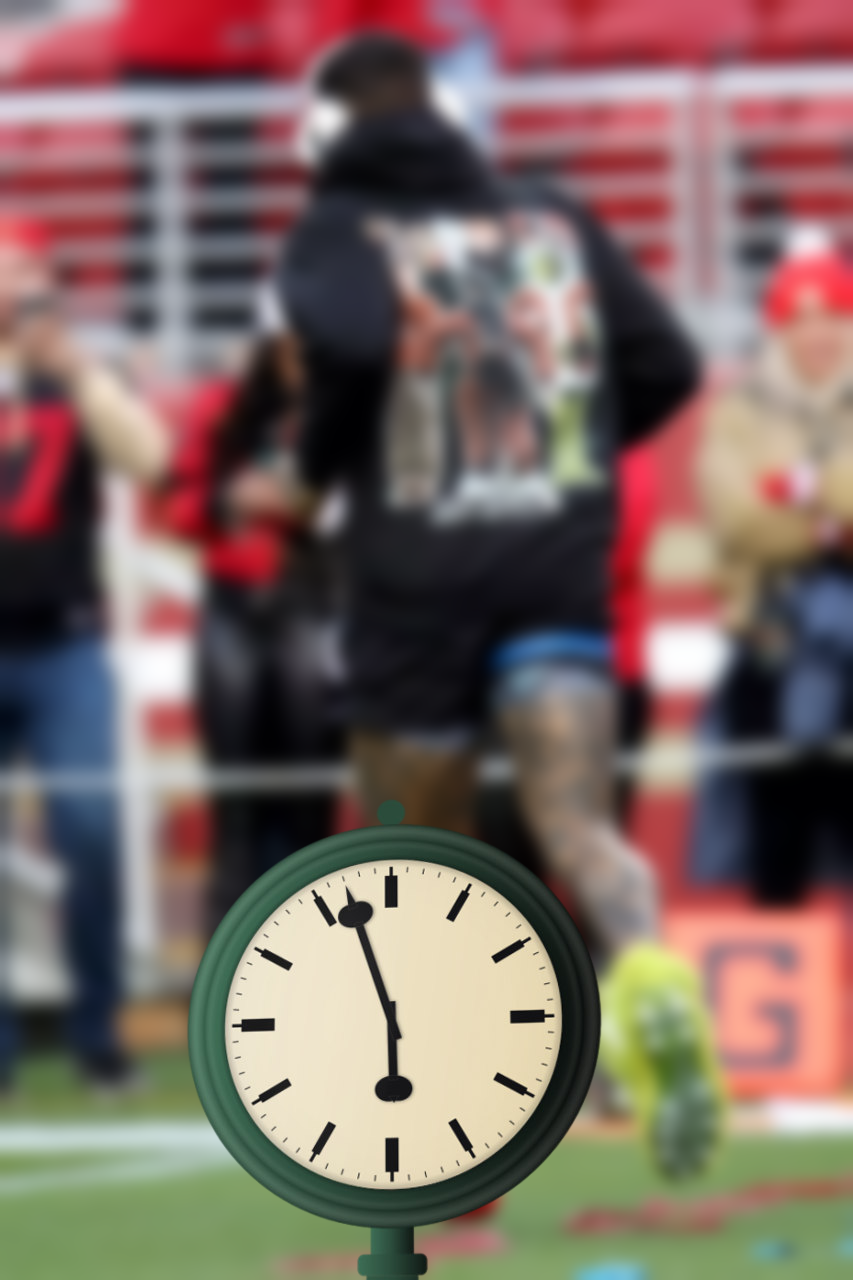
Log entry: 5:57
